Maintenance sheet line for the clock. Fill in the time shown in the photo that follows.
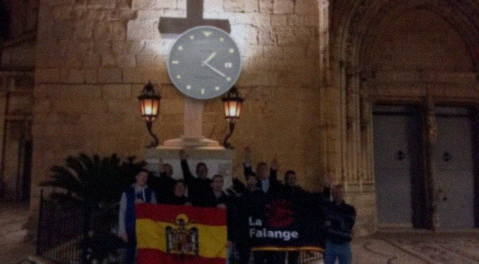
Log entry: 1:20
